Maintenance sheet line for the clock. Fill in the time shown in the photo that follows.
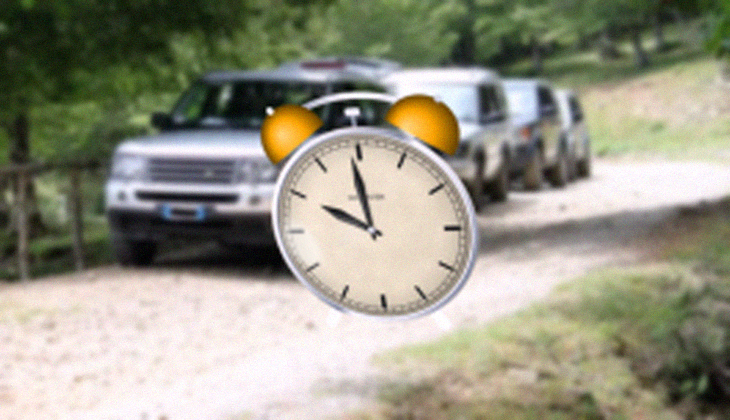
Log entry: 9:59
